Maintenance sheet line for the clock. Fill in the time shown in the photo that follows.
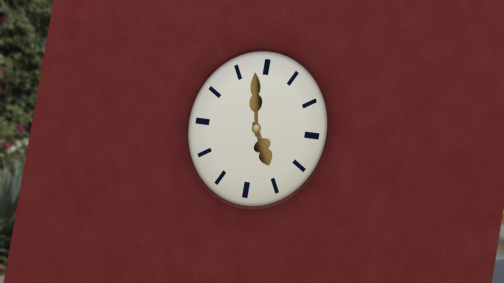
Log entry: 4:58
